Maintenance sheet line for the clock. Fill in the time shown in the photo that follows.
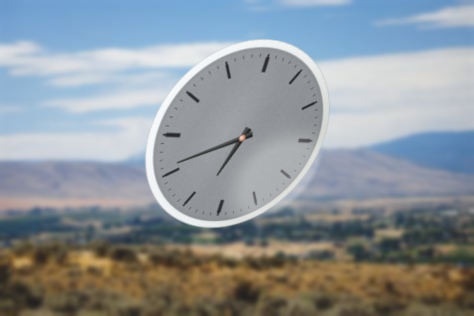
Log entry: 6:41
